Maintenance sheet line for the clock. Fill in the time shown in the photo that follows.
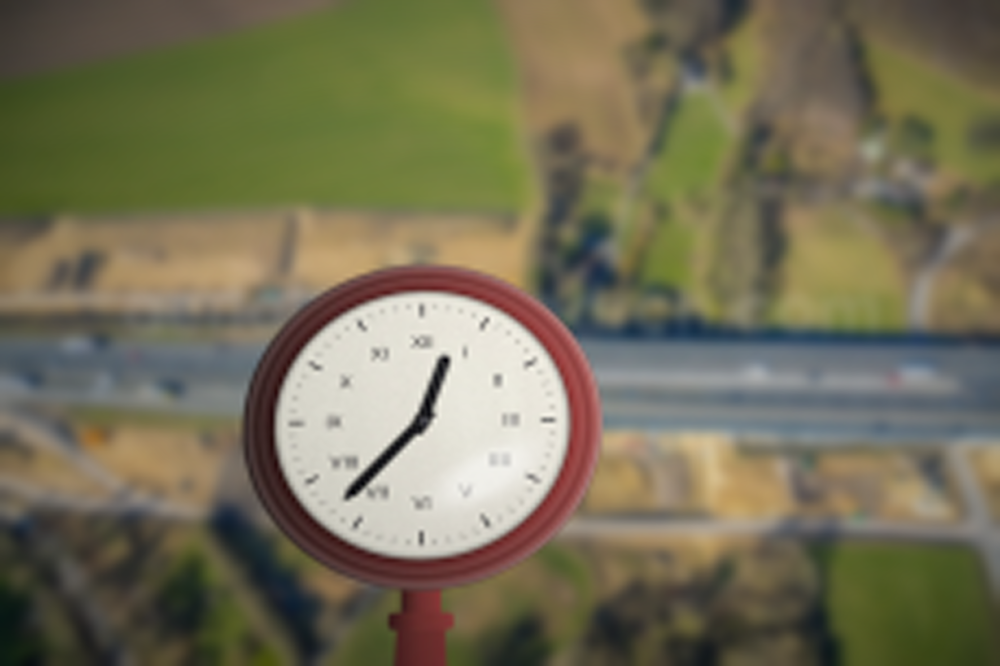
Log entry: 12:37
